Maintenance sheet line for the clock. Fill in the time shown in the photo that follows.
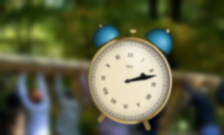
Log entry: 2:12
